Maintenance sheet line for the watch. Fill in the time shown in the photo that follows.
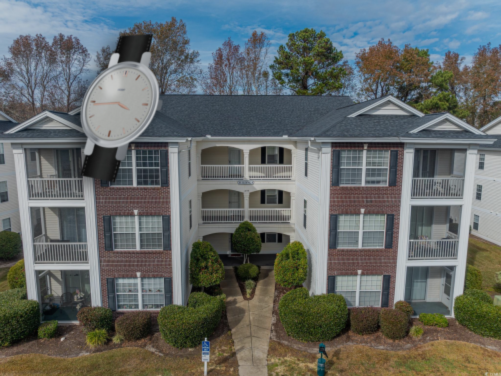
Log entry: 3:44
